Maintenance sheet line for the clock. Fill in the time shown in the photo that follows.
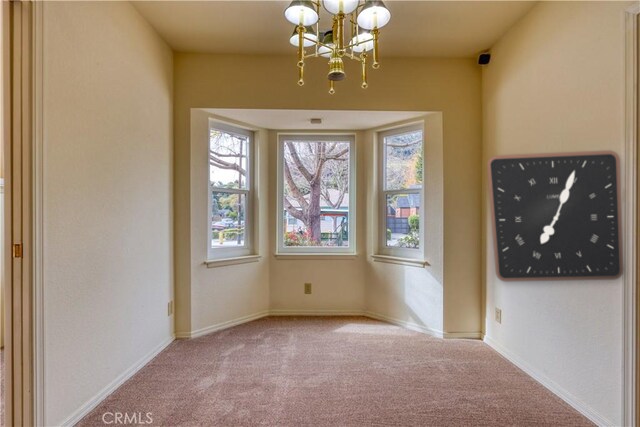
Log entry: 7:04
